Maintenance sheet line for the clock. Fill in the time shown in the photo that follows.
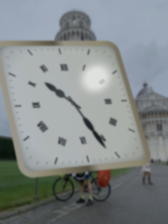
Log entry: 10:26
